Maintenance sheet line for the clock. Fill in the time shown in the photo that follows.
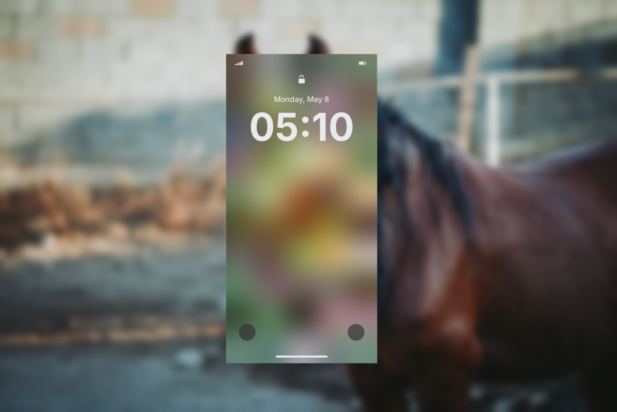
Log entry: 5:10
